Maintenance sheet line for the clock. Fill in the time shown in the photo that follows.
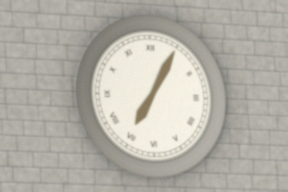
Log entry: 7:05
